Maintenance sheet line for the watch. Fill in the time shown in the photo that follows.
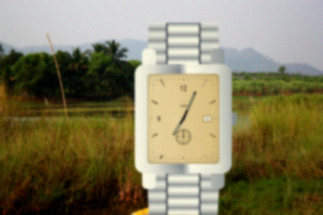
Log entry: 7:04
